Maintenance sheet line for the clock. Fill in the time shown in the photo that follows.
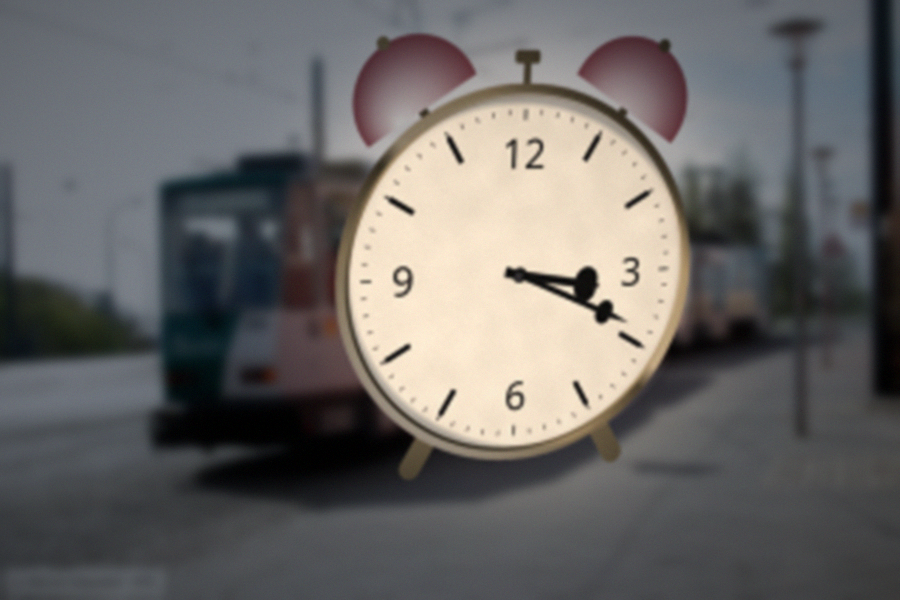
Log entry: 3:19
